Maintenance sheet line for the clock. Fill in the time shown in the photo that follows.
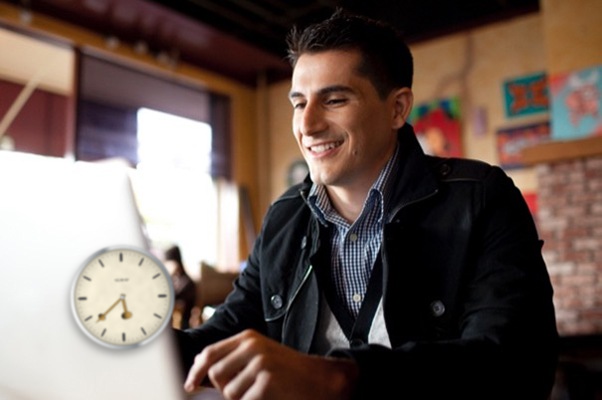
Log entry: 5:38
